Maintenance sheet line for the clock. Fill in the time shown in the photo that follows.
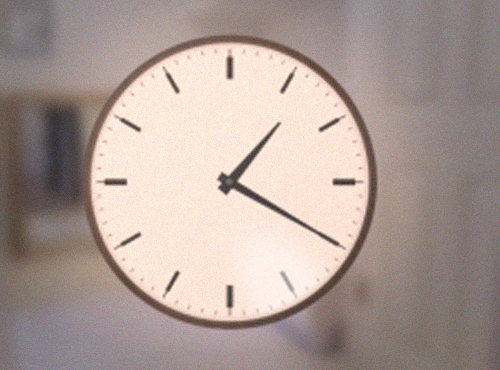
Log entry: 1:20
